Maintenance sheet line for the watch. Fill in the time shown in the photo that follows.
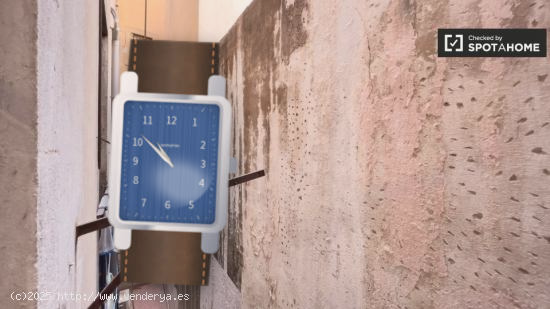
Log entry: 10:52
